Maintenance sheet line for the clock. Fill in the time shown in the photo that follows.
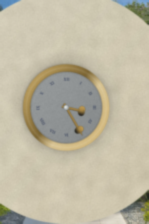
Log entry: 3:25
